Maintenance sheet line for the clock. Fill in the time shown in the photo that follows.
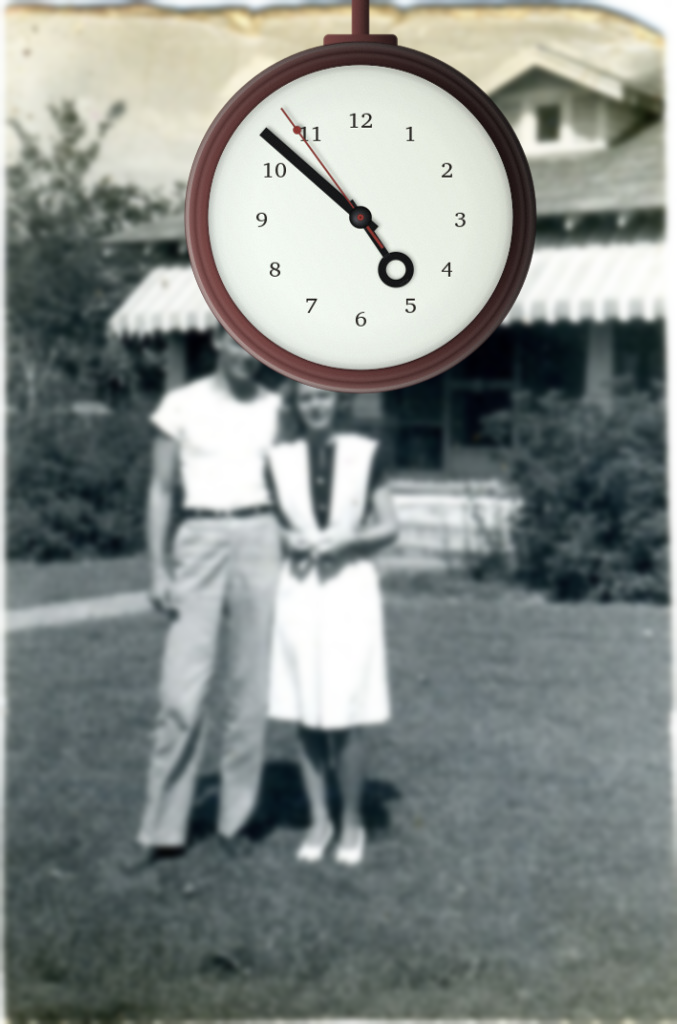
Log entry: 4:51:54
